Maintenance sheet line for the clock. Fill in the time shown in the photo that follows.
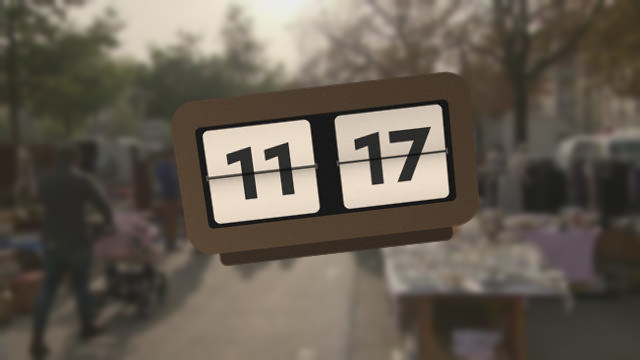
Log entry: 11:17
